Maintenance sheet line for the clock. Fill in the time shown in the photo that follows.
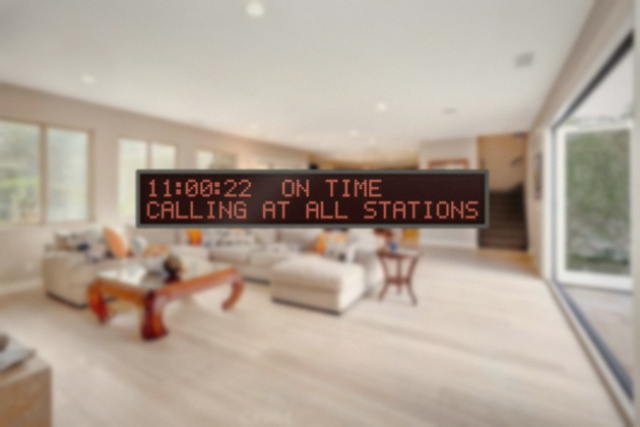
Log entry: 11:00:22
